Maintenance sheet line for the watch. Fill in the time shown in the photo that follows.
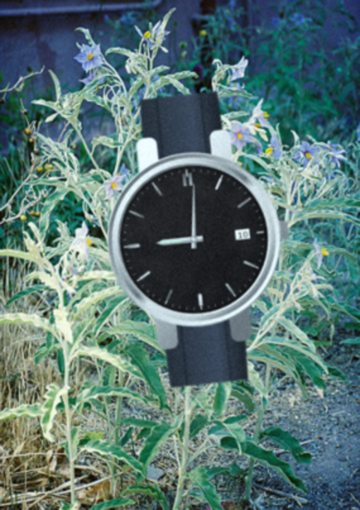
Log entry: 9:01
